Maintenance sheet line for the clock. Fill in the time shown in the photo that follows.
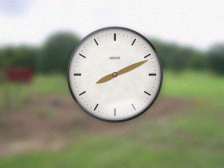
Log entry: 8:11
